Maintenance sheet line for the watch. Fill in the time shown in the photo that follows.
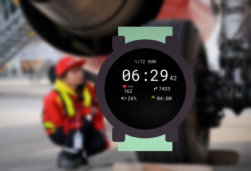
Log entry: 6:29
